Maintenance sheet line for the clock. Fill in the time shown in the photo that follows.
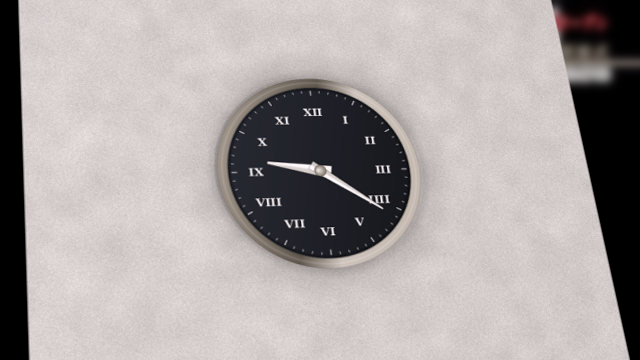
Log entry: 9:21
